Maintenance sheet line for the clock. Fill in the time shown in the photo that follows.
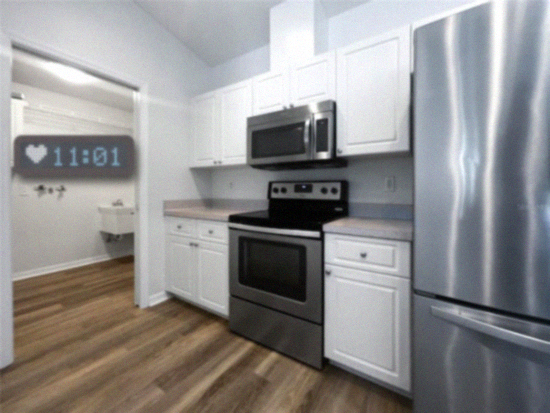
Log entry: 11:01
